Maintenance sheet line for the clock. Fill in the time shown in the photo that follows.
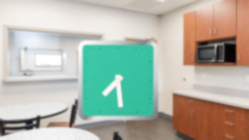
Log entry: 7:29
